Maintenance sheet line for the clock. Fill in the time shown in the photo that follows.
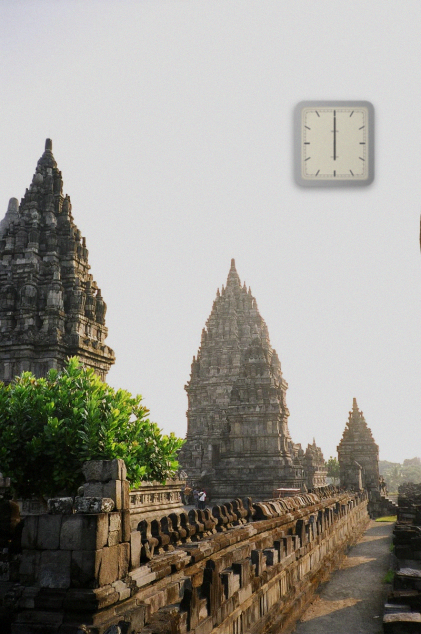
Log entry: 6:00
